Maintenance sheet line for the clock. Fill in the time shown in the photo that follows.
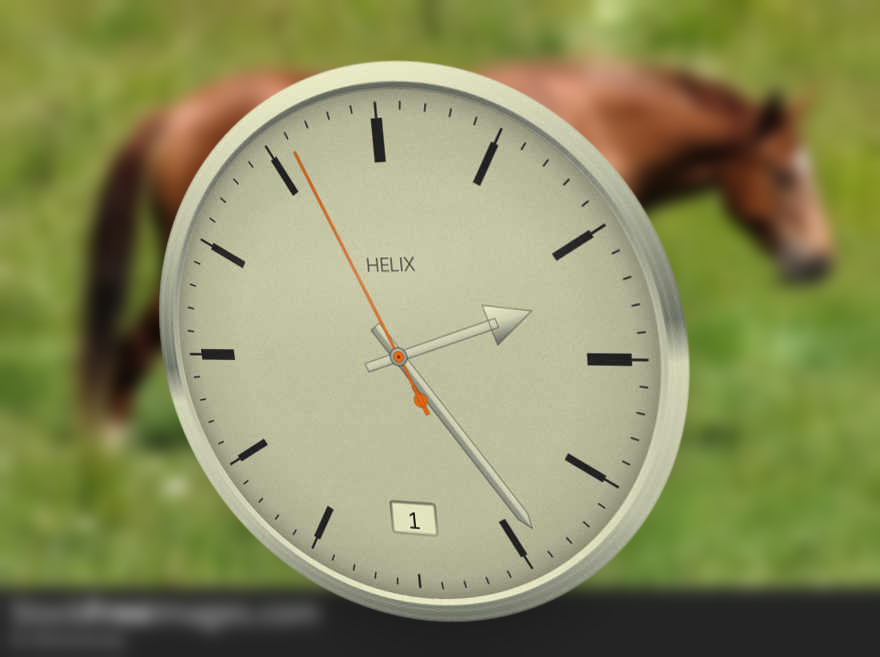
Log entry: 2:23:56
